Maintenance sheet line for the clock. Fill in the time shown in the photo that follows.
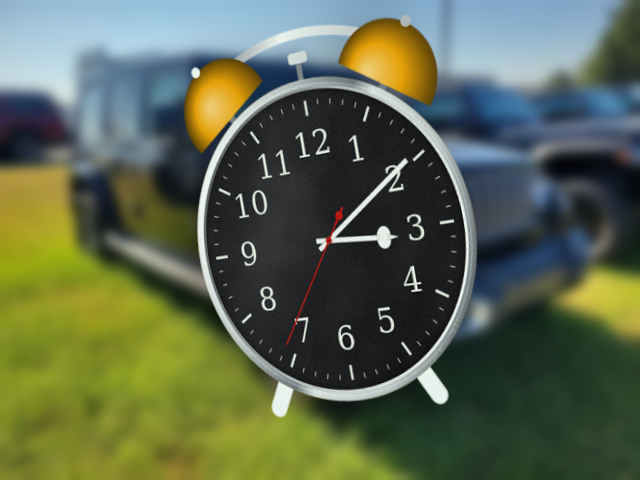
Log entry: 3:09:36
